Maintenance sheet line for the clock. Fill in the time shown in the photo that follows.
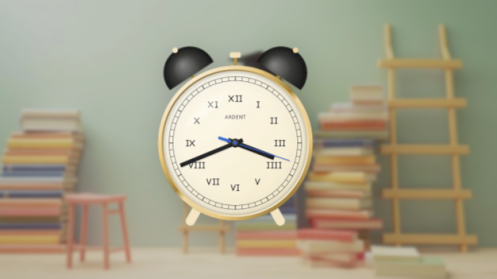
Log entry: 3:41:18
